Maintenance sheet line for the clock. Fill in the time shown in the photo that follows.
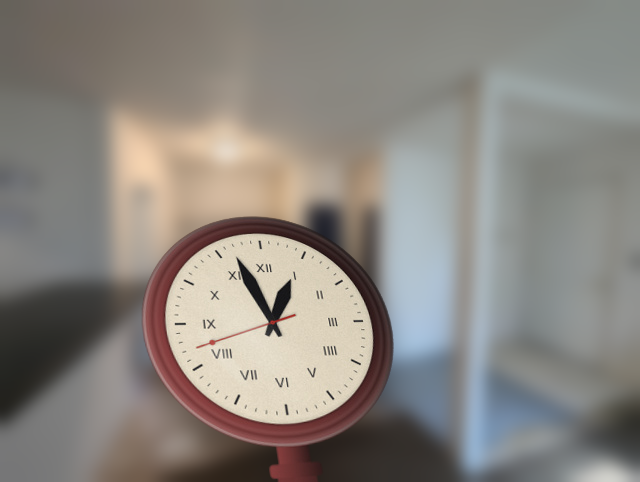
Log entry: 12:56:42
